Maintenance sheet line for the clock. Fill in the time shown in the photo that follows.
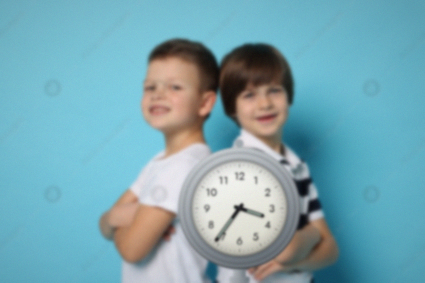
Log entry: 3:36
